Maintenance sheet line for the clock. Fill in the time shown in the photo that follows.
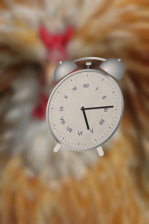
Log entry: 5:14
